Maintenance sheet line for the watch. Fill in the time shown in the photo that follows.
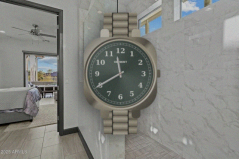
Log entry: 11:40
